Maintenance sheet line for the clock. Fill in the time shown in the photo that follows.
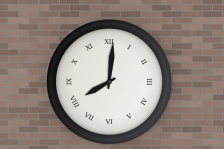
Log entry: 8:01
